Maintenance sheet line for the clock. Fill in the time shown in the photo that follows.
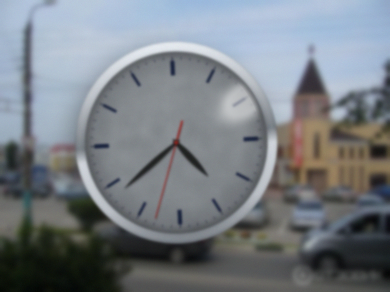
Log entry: 4:38:33
